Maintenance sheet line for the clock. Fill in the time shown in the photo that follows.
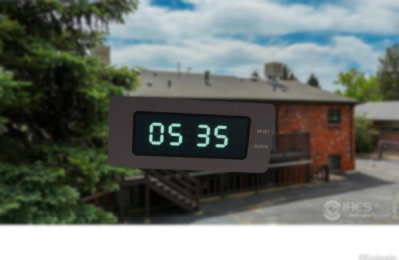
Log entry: 5:35
